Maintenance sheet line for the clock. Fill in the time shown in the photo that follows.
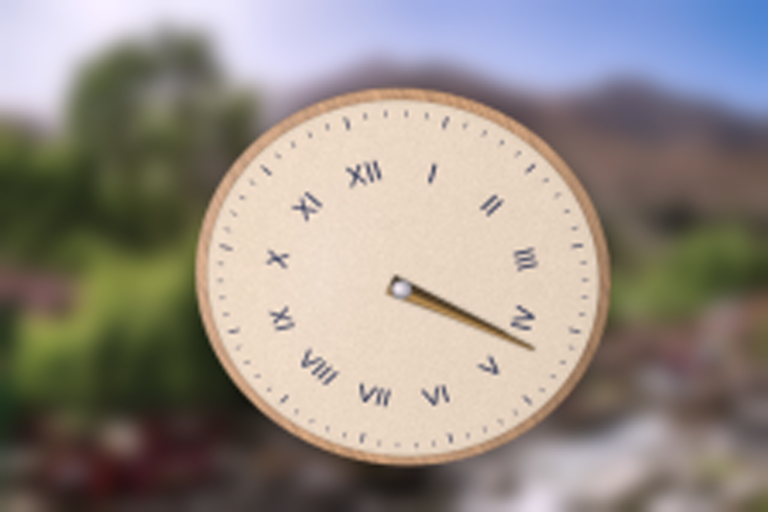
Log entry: 4:22
